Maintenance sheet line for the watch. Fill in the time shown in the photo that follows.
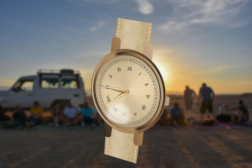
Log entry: 7:45
